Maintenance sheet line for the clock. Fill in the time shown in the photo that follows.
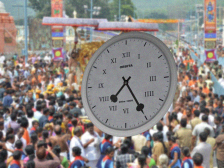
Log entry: 7:25
